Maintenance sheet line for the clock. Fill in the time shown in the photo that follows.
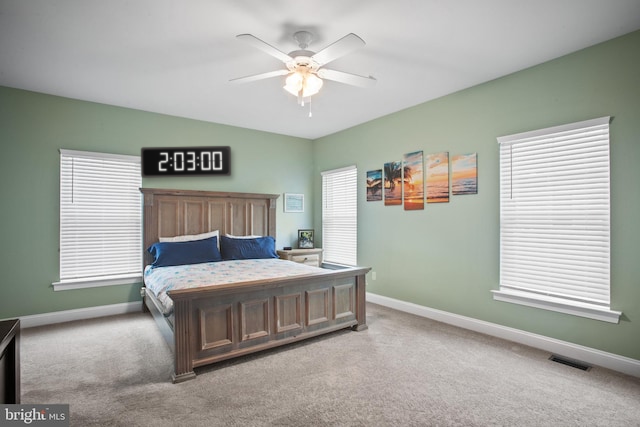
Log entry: 2:03:00
